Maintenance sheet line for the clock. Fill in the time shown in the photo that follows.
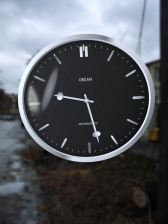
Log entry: 9:28
